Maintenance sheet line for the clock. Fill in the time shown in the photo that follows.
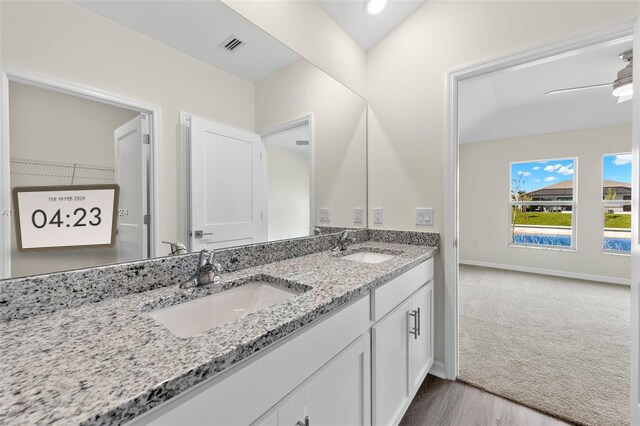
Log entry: 4:23
